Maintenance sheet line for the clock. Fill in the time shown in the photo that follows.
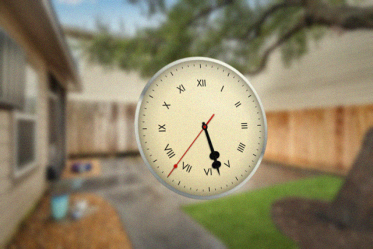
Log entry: 5:27:37
